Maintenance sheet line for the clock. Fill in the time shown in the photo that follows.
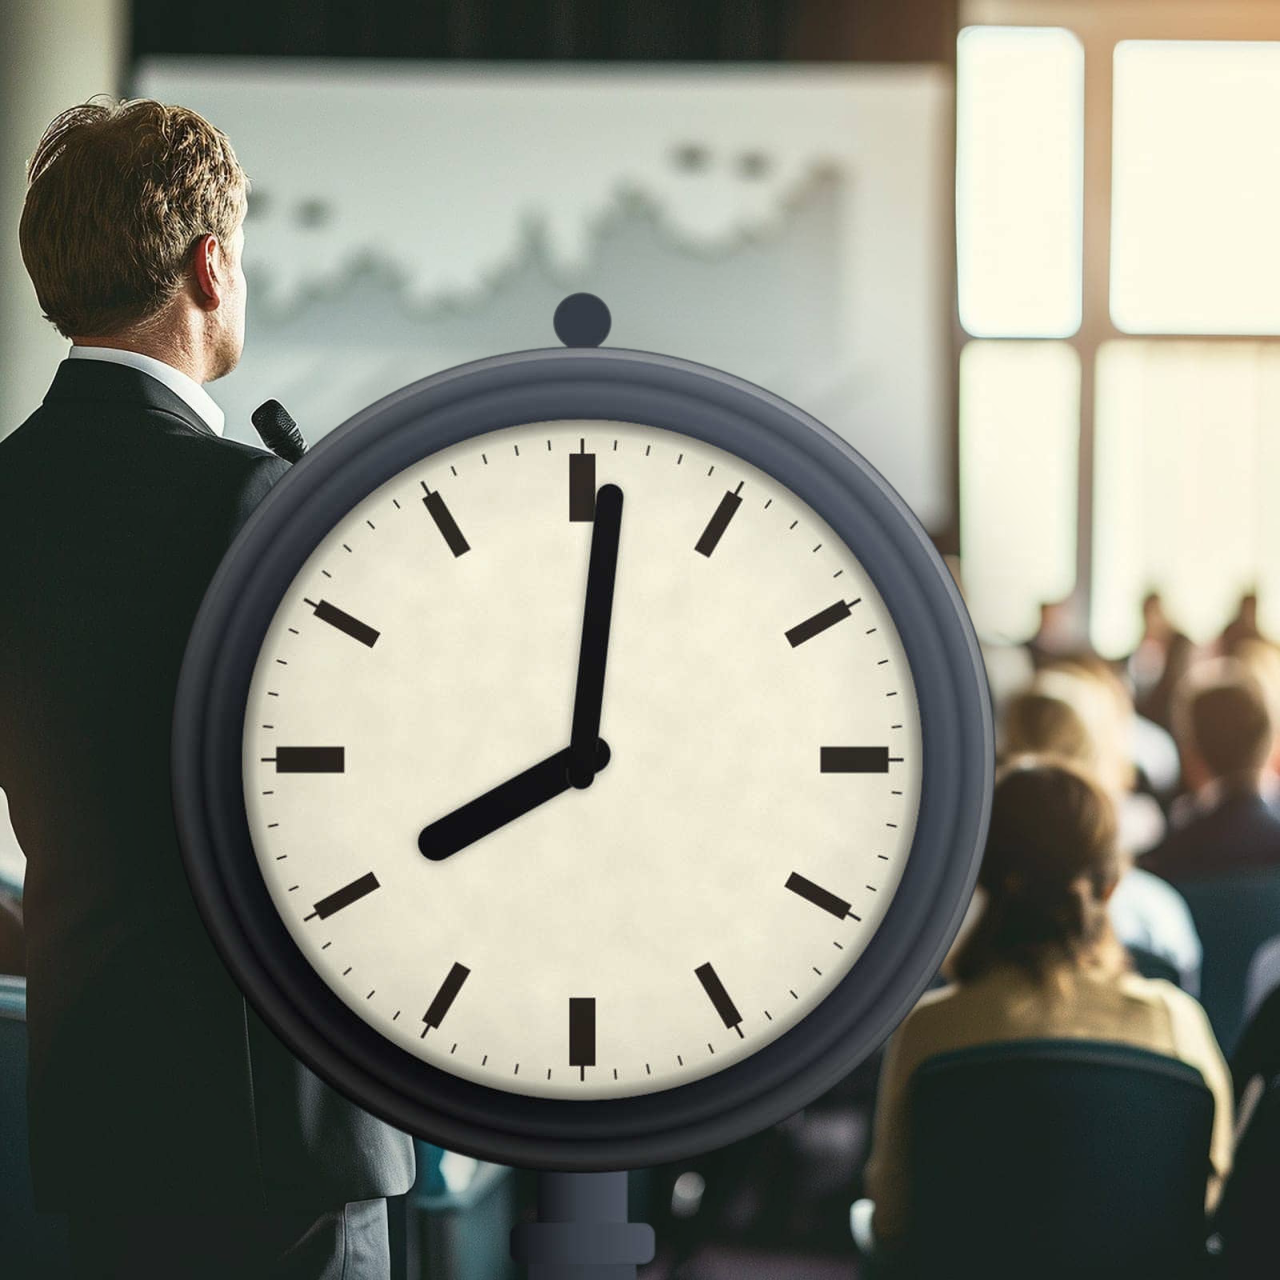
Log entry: 8:01
